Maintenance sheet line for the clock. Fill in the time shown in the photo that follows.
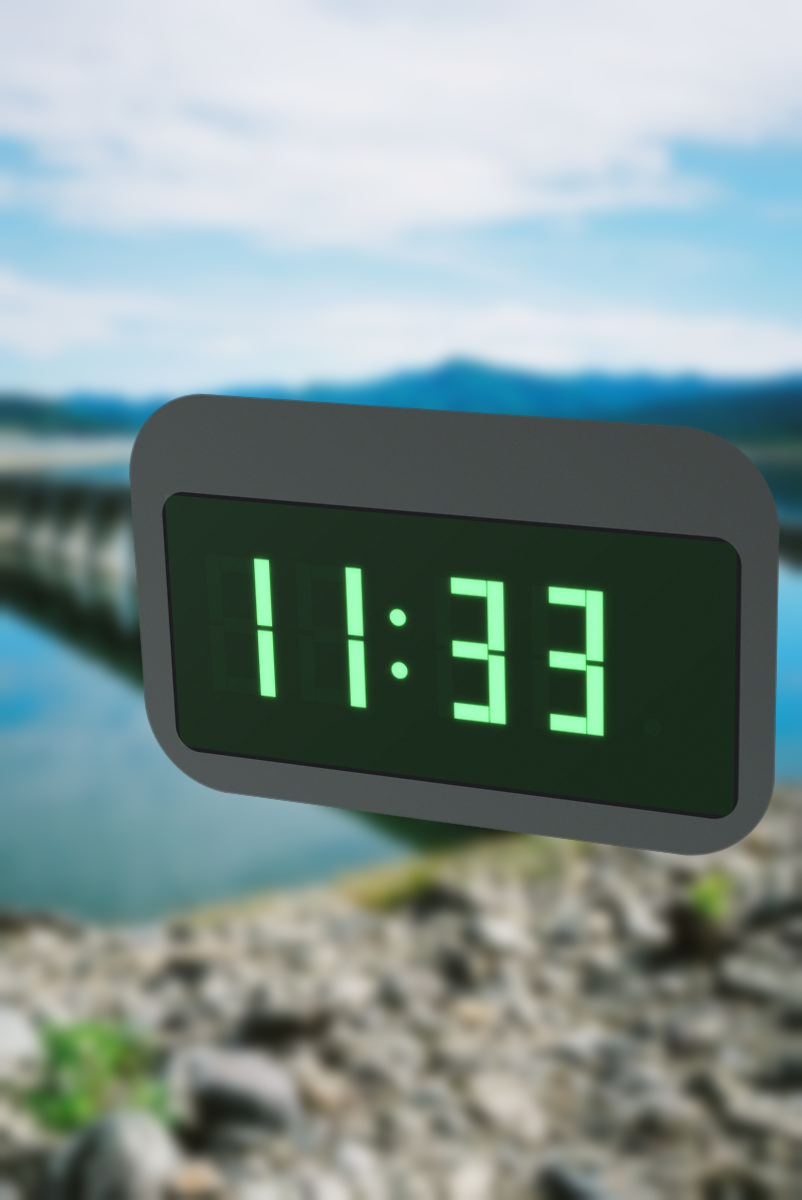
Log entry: 11:33
